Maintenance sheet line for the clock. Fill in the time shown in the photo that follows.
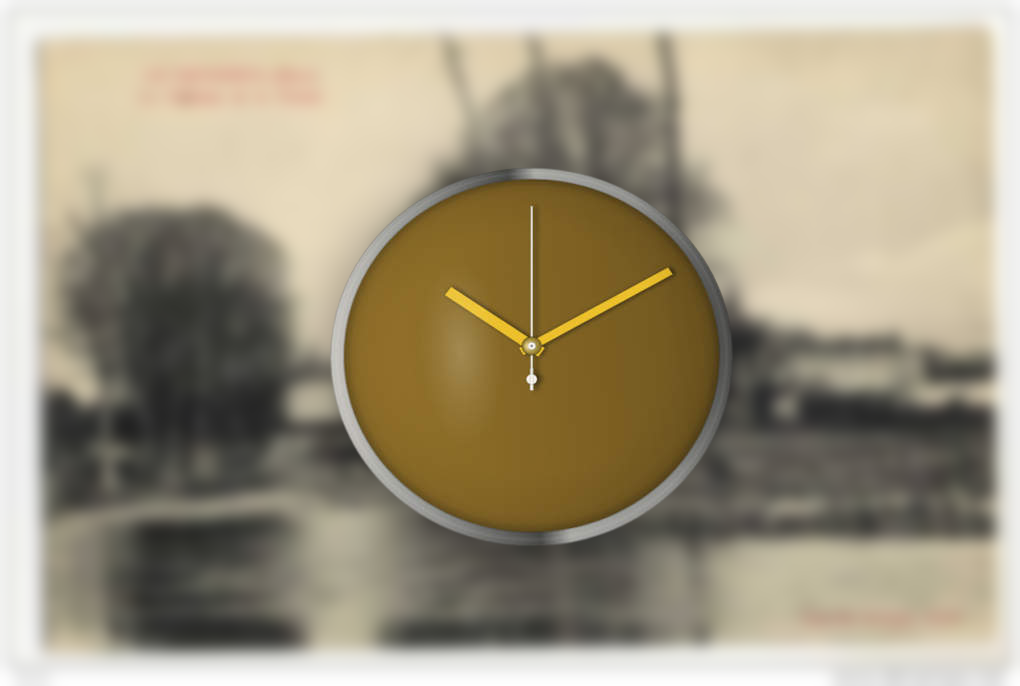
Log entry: 10:10:00
